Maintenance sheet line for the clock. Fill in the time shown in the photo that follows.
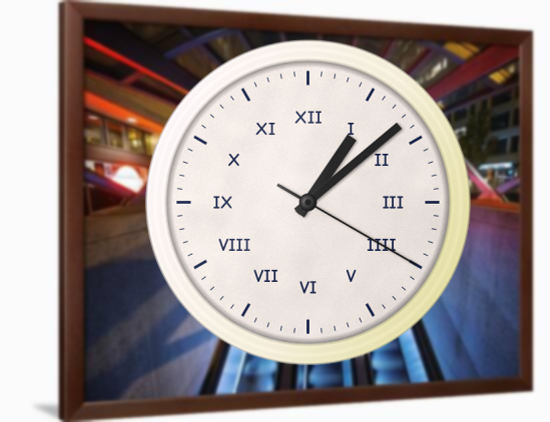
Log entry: 1:08:20
